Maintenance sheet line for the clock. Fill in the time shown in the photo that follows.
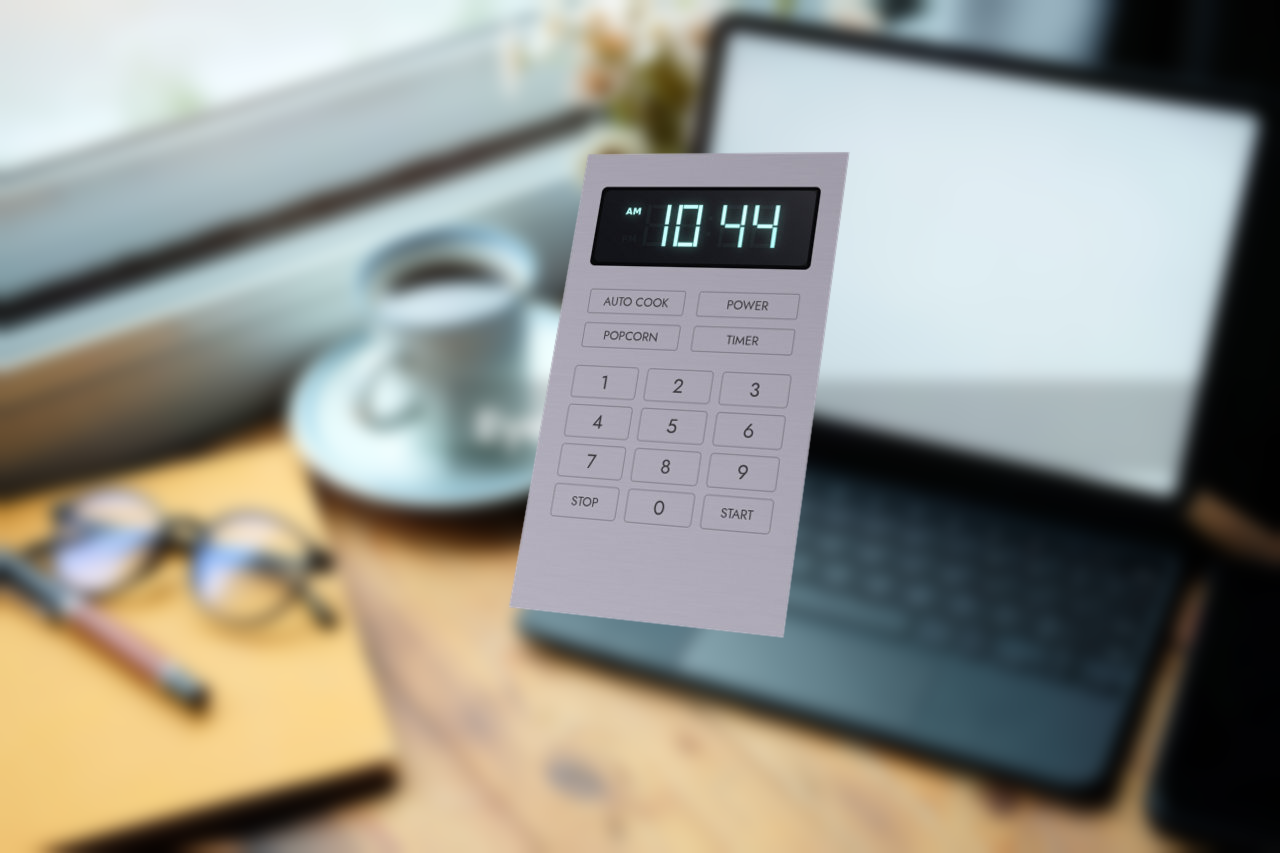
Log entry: 10:44
